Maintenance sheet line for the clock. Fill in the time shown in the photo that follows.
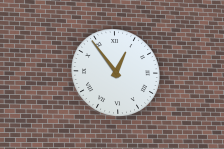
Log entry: 12:54
